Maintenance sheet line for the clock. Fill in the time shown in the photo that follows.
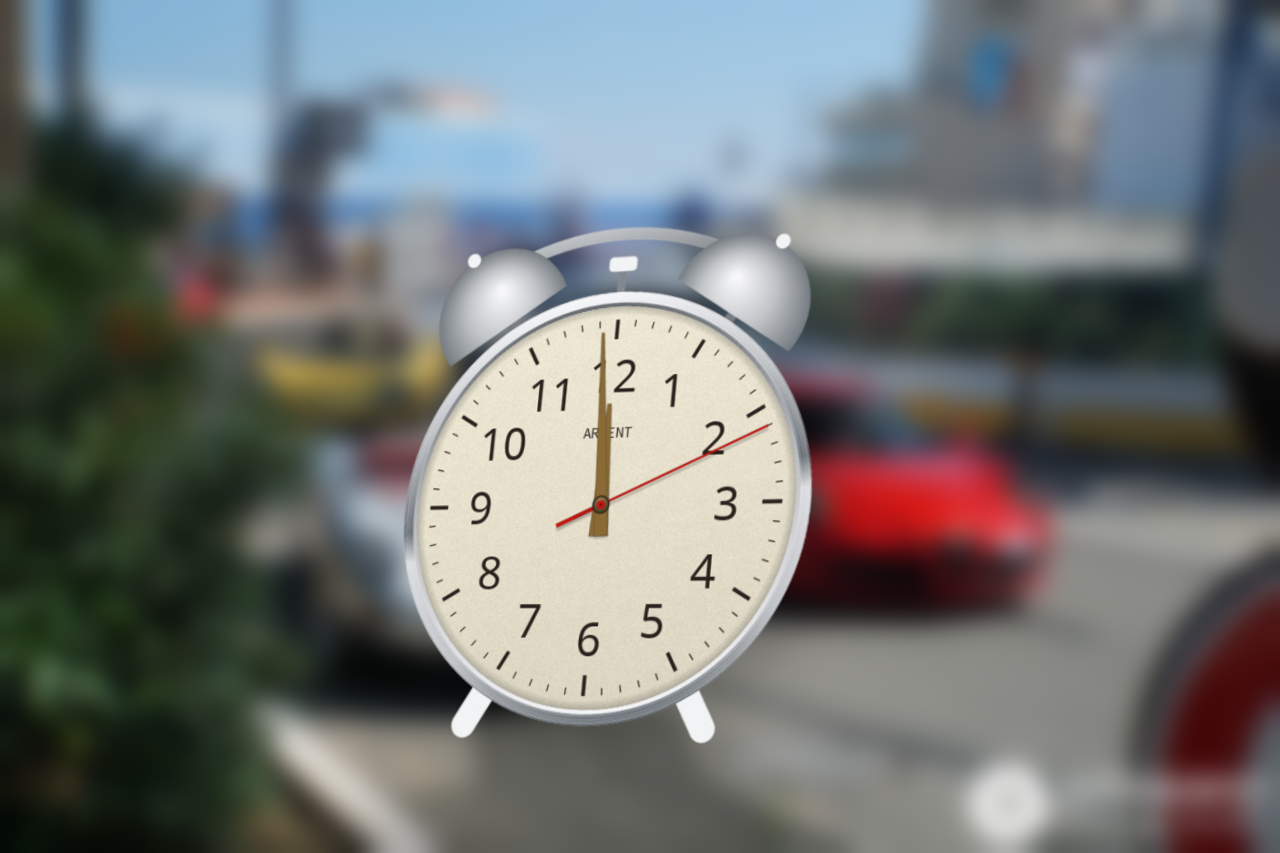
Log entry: 11:59:11
